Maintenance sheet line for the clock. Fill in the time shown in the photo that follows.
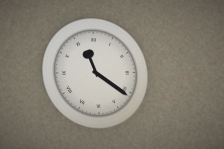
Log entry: 11:21
